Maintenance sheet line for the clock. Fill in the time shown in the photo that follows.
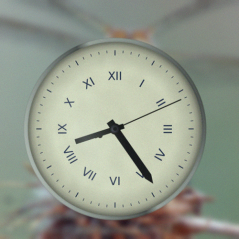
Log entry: 8:24:11
